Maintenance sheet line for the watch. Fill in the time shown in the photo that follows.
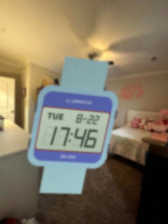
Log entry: 17:46
